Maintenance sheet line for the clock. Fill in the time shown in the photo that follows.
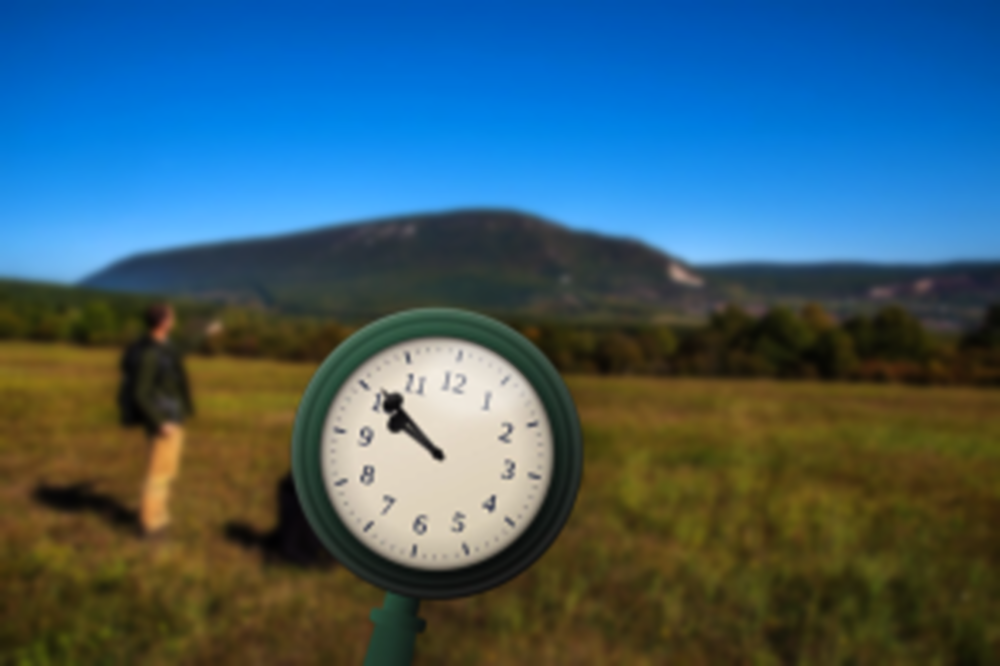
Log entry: 9:51
